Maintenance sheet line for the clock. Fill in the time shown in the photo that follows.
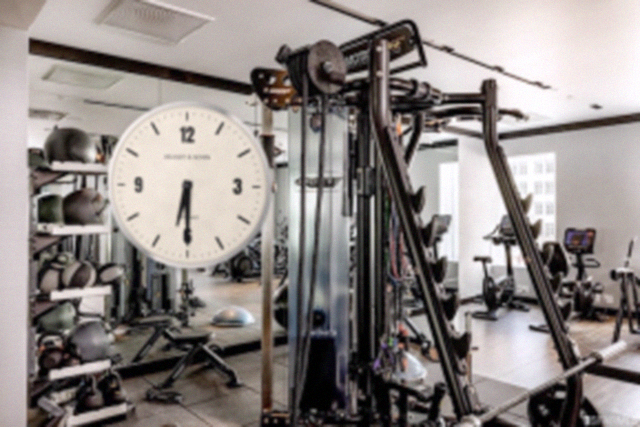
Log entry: 6:30
